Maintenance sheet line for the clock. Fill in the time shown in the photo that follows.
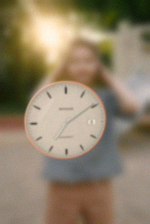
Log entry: 7:09
